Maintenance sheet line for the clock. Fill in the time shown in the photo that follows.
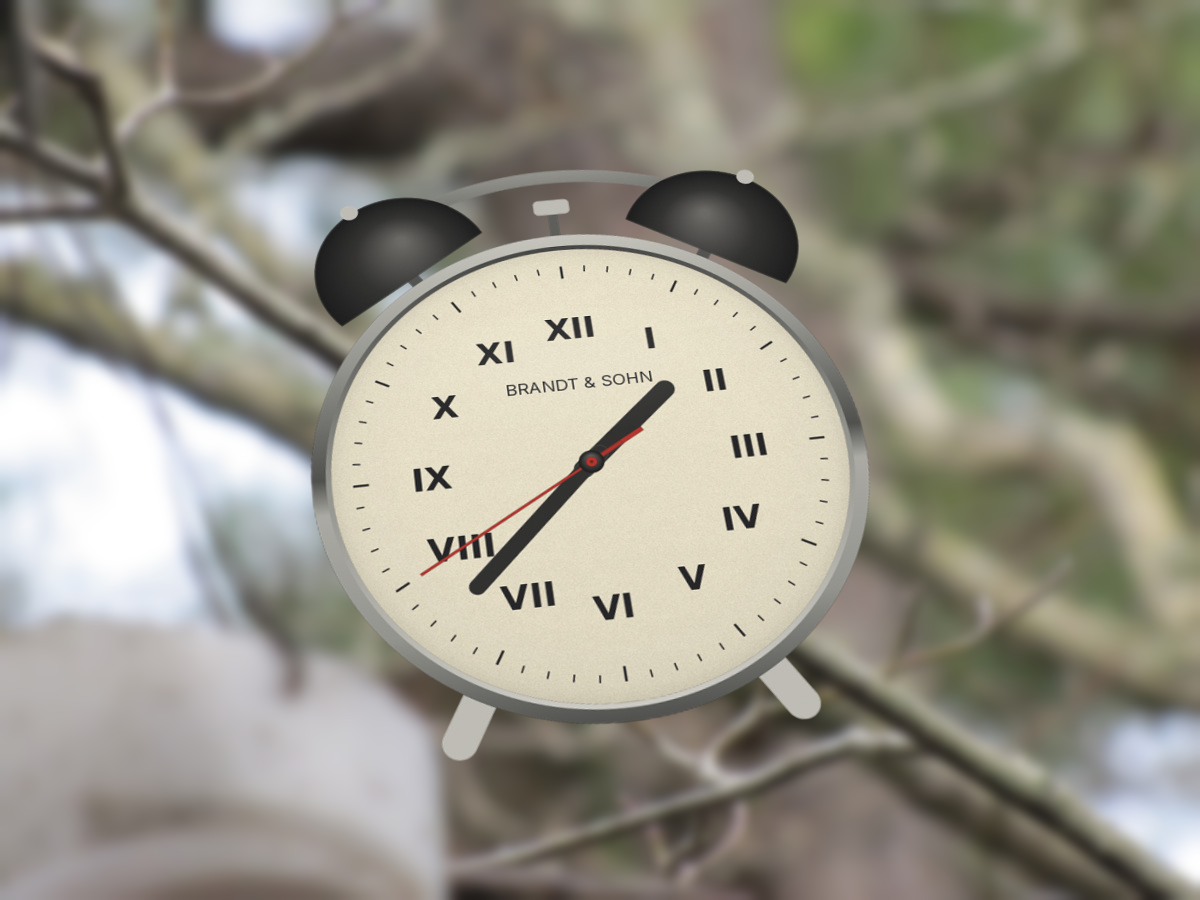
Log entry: 1:37:40
